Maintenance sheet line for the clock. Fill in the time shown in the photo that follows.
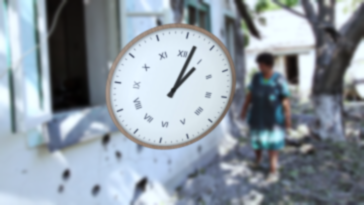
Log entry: 1:02
